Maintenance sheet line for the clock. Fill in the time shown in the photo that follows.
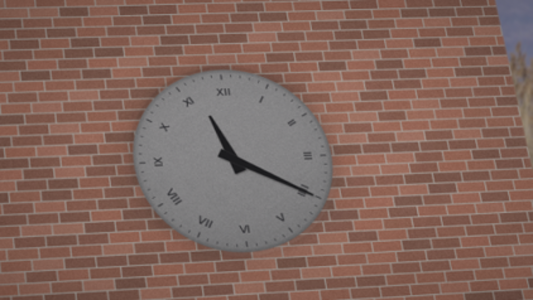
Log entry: 11:20
